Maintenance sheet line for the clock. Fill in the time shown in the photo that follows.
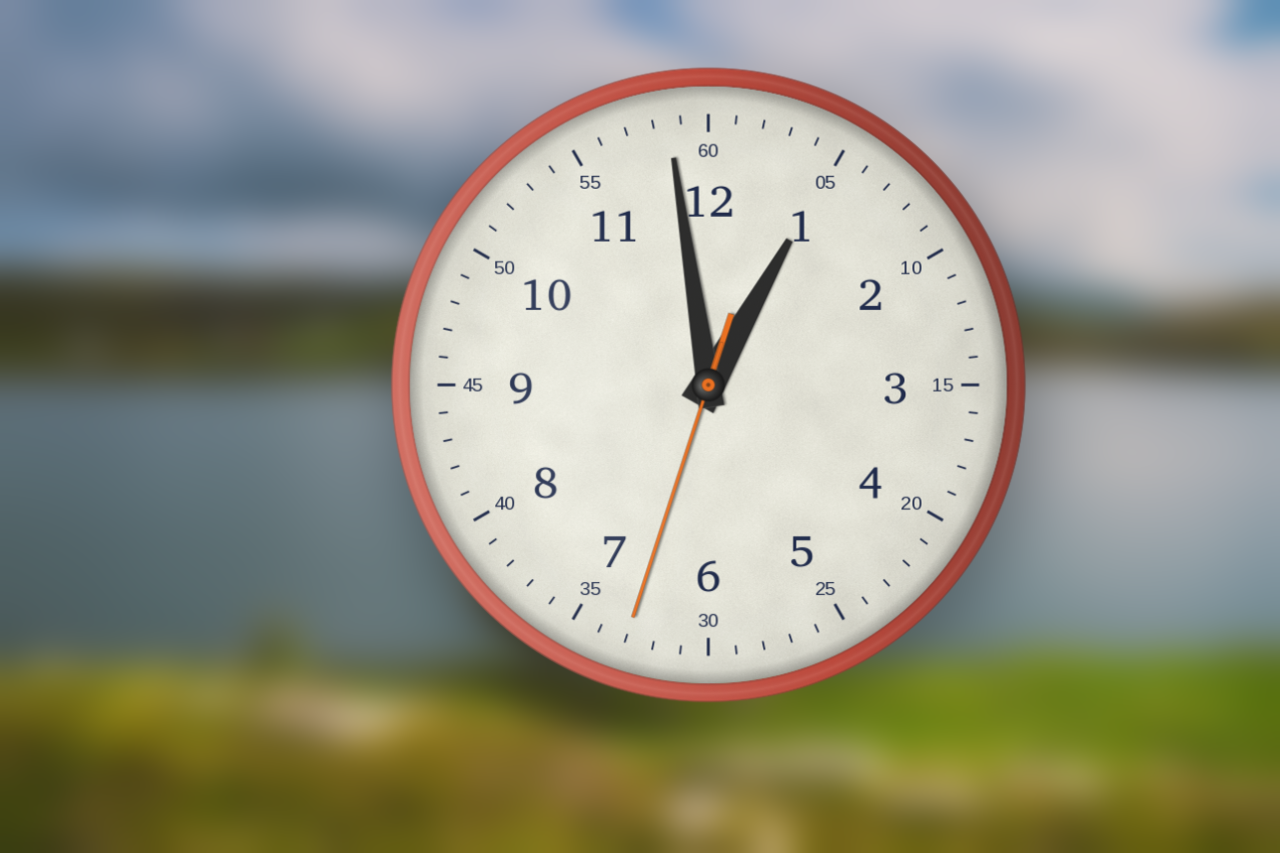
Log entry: 12:58:33
